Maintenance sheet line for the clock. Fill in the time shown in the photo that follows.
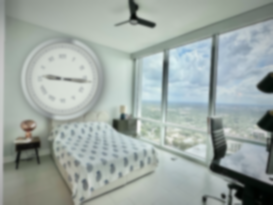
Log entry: 9:16
